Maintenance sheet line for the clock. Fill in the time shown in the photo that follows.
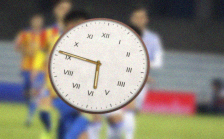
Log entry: 5:46
